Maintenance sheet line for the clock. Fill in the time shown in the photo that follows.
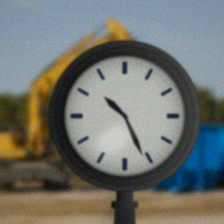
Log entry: 10:26
